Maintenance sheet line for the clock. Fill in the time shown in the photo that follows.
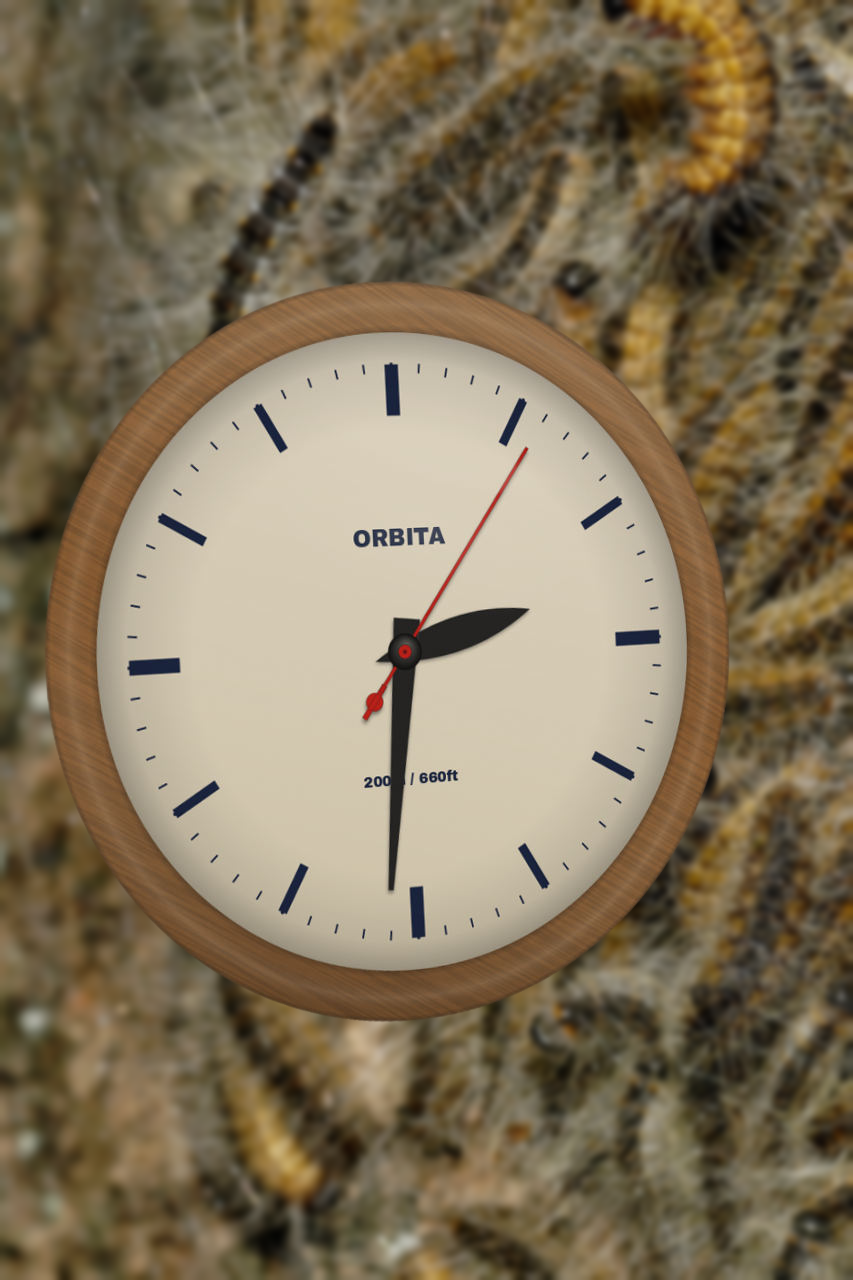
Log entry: 2:31:06
